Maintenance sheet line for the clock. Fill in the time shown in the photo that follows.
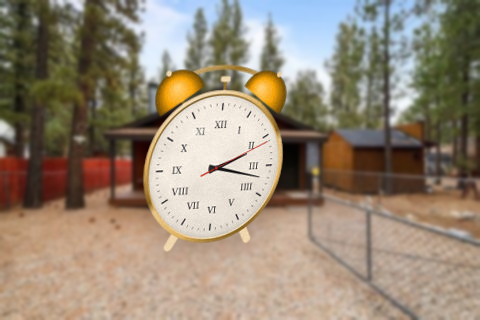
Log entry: 2:17:11
